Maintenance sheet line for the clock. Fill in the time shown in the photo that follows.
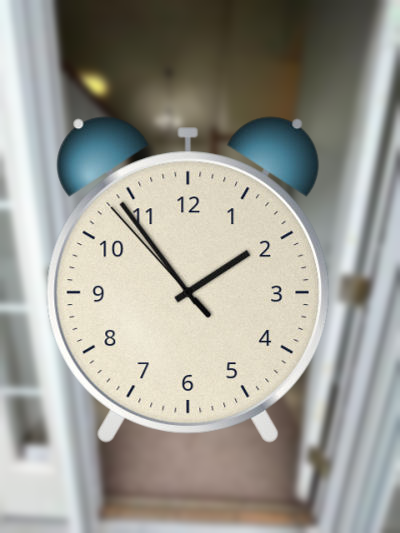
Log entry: 1:53:53
